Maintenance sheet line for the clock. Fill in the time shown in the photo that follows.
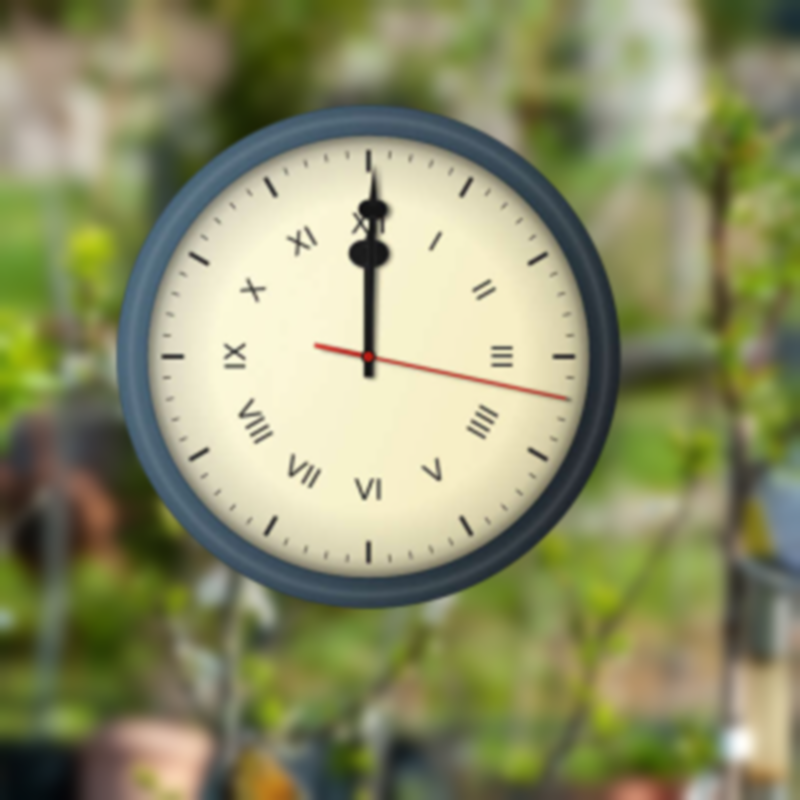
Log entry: 12:00:17
